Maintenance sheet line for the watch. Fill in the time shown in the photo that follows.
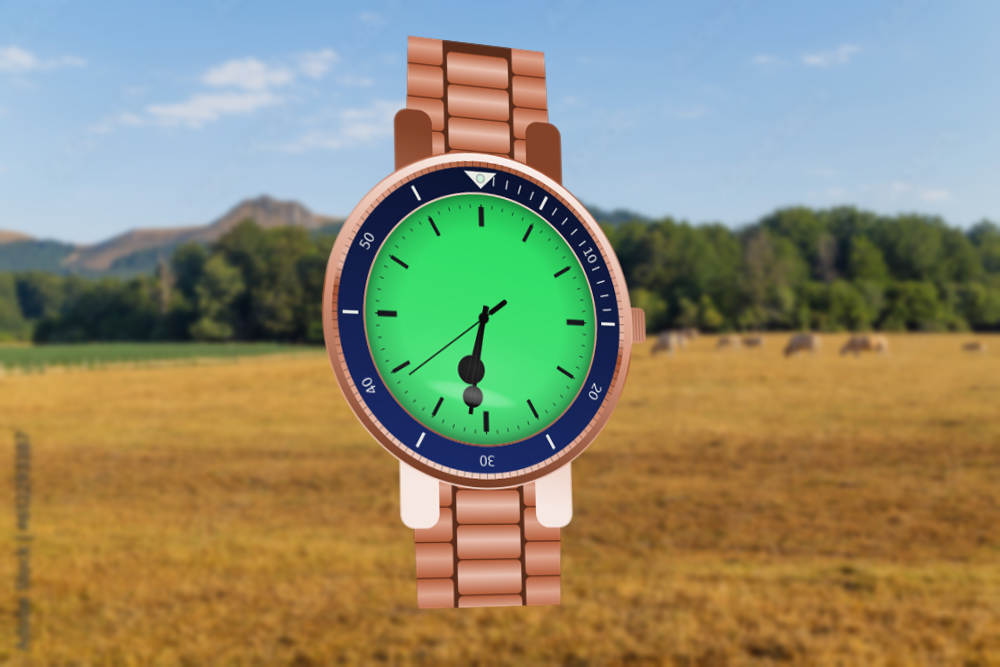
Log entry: 6:31:39
